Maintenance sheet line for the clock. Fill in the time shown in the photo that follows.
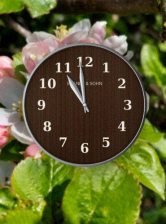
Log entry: 10:59
